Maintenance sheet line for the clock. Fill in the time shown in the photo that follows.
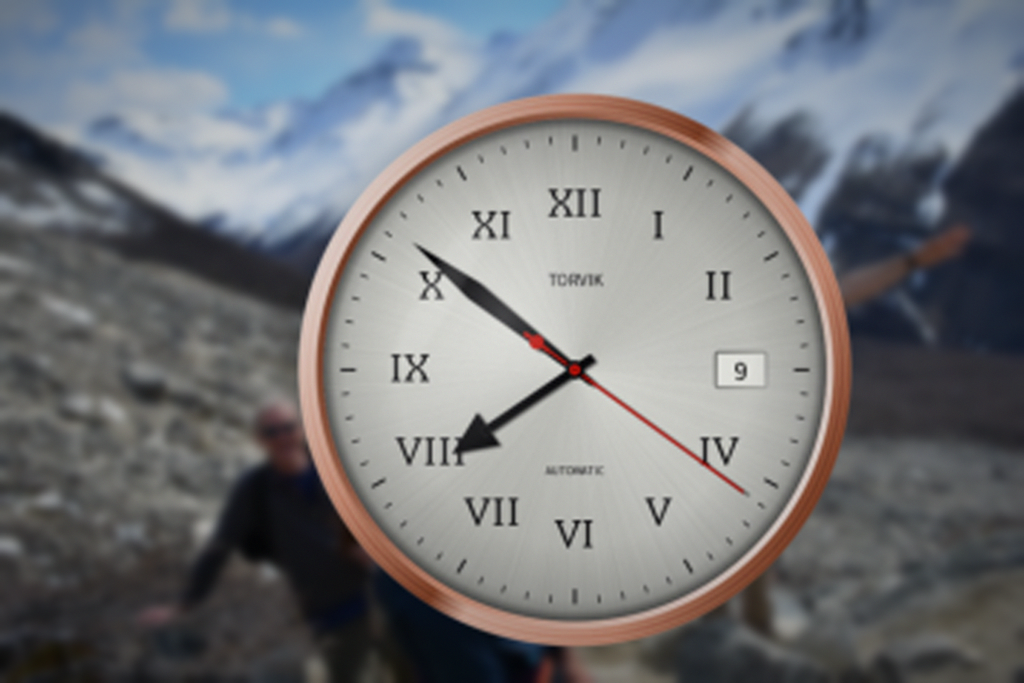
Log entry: 7:51:21
